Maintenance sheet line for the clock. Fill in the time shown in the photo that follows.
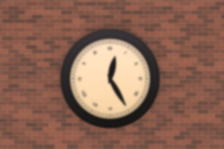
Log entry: 12:25
